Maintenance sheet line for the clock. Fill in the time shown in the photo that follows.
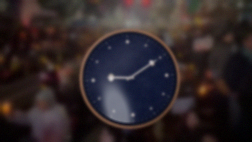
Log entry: 9:10
